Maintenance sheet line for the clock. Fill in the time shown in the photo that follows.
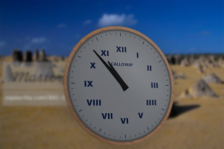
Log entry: 10:53
